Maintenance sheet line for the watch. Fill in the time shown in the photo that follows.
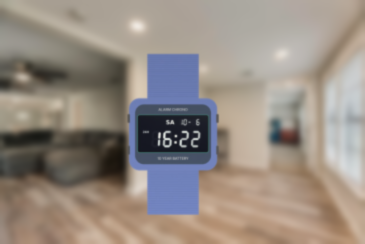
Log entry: 16:22
